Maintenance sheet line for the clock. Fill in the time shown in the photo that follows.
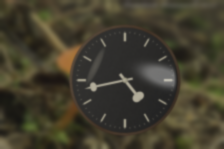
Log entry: 4:43
